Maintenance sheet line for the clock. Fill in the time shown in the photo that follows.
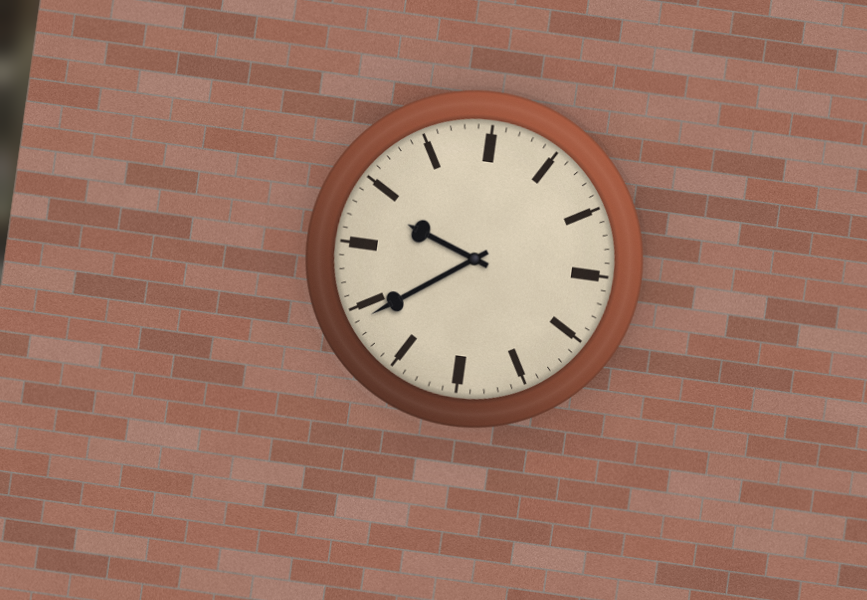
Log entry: 9:39
